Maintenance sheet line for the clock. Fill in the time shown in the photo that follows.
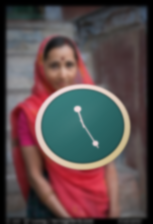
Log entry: 11:25
